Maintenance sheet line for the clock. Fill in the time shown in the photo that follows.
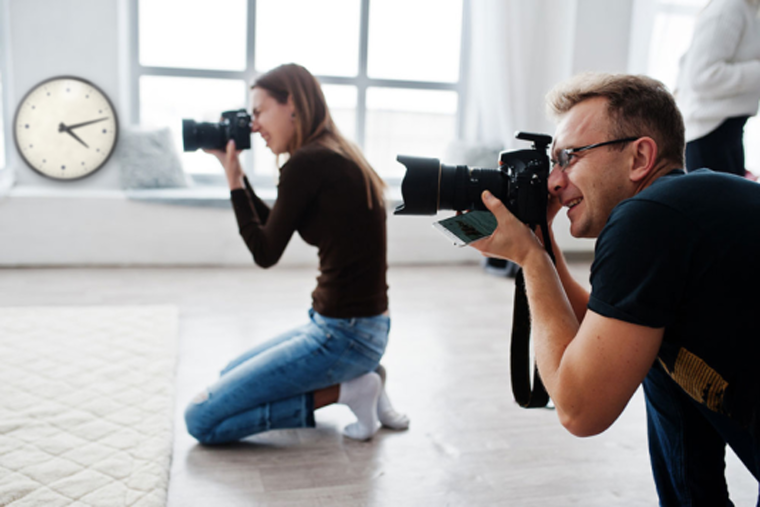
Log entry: 4:12
